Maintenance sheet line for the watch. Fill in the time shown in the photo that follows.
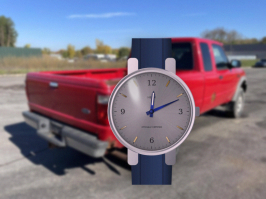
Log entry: 12:11
